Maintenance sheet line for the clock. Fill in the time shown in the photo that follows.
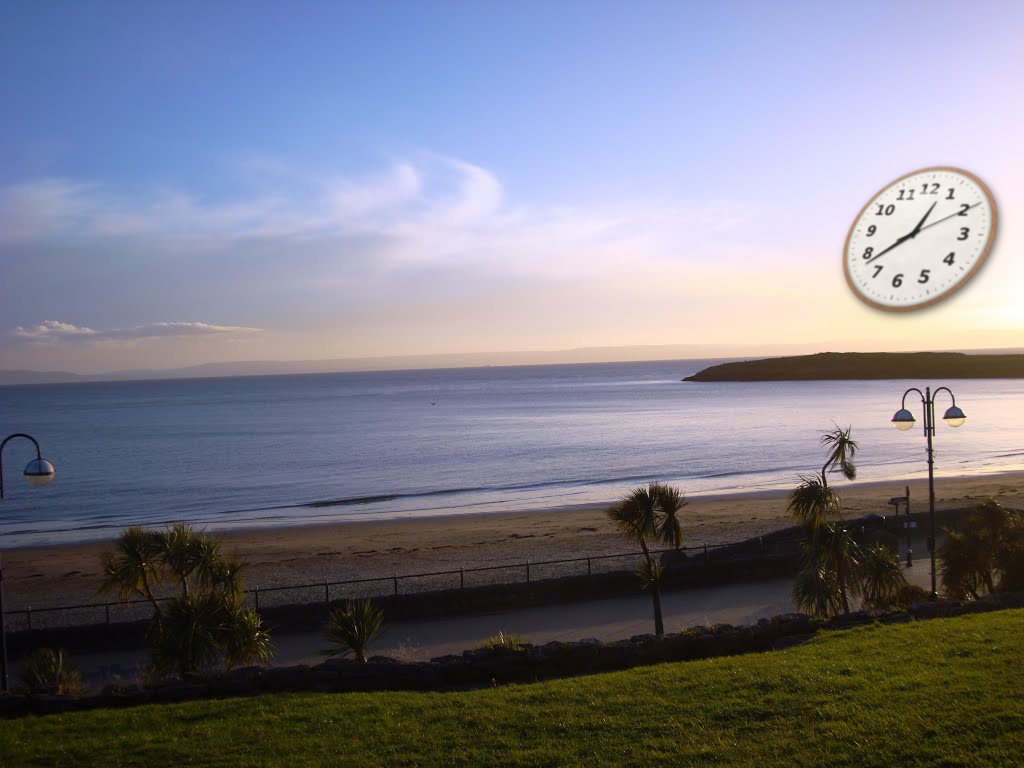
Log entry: 12:38:10
